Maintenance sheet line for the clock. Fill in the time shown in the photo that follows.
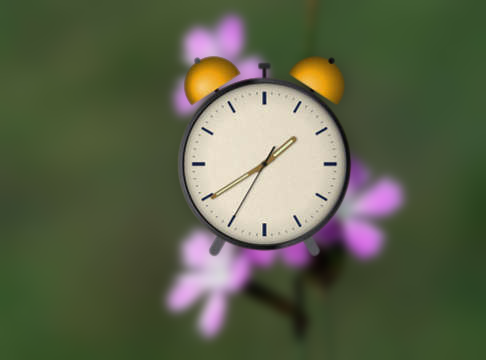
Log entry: 1:39:35
